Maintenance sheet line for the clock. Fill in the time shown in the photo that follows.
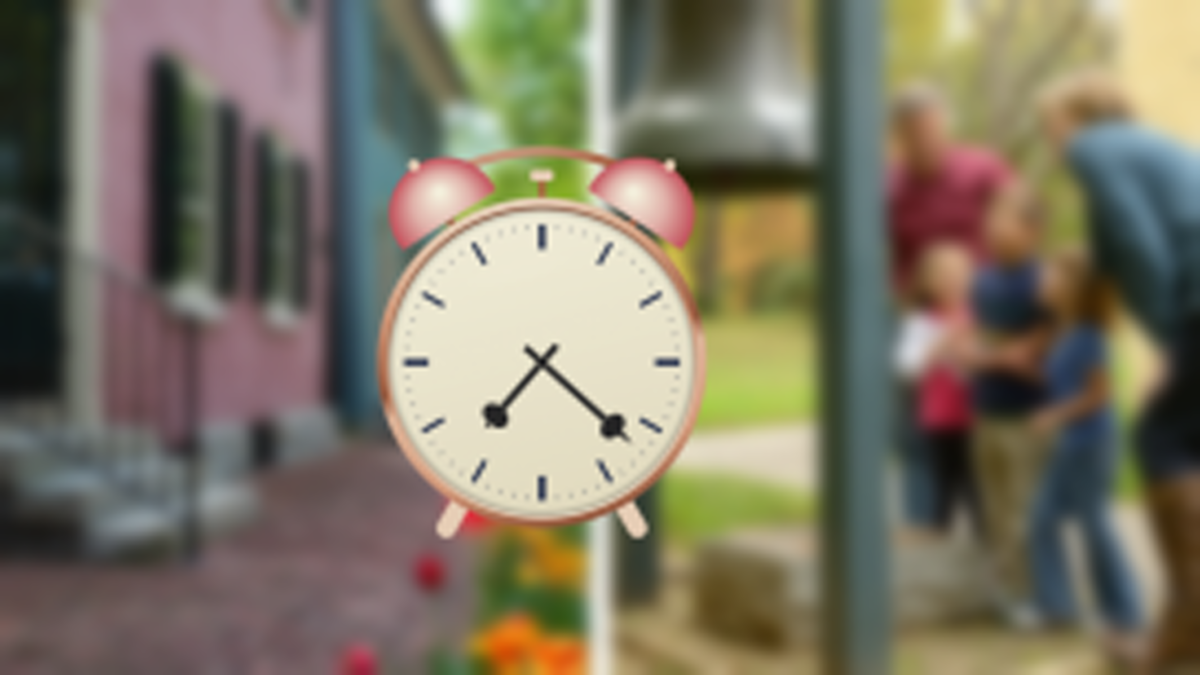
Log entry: 7:22
